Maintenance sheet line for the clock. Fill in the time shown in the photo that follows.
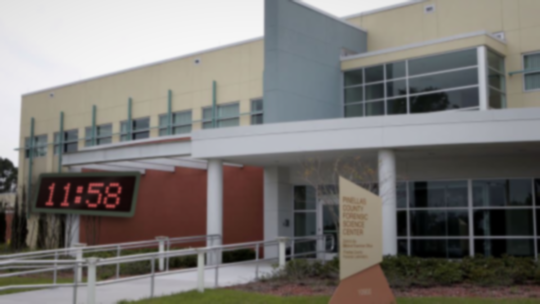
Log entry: 11:58
